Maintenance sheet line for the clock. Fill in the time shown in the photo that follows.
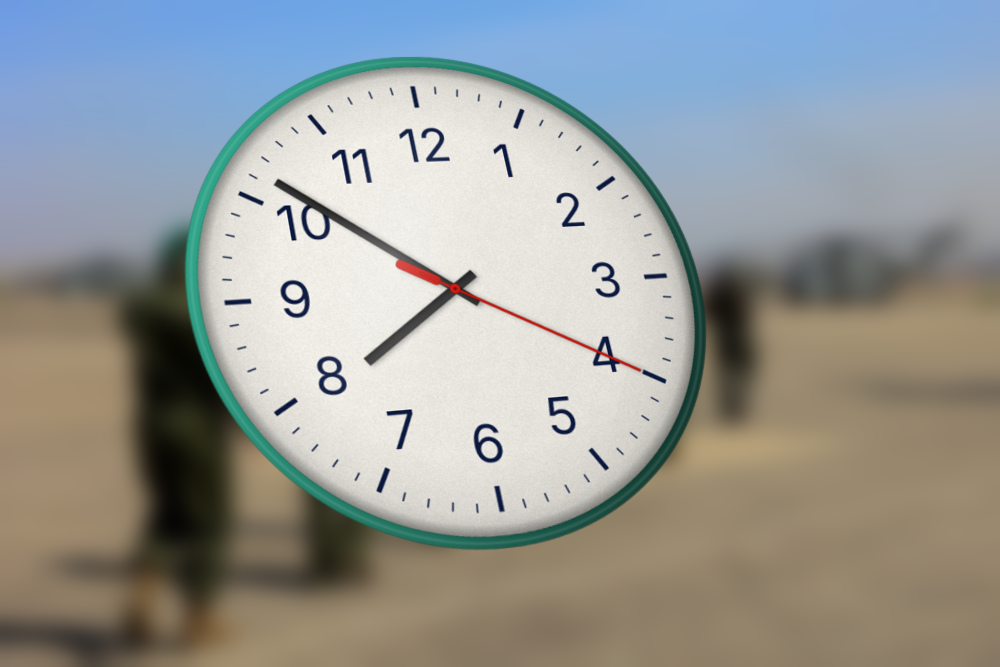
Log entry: 7:51:20
